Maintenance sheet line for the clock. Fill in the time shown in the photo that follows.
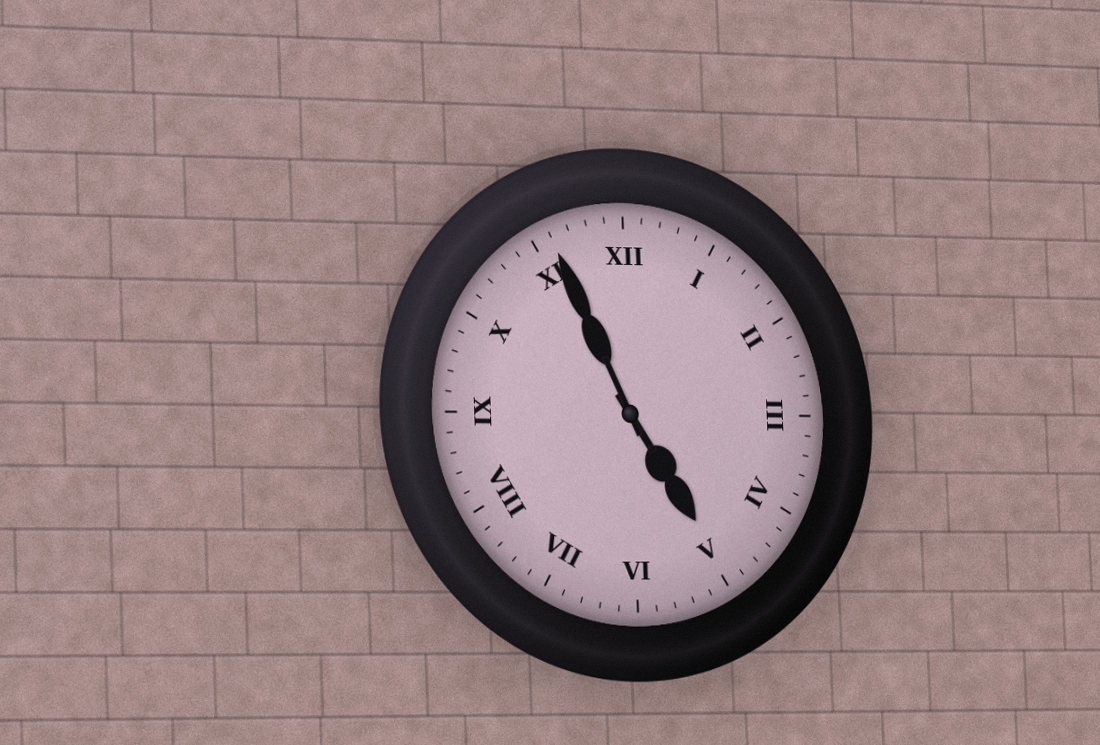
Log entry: 4:56
